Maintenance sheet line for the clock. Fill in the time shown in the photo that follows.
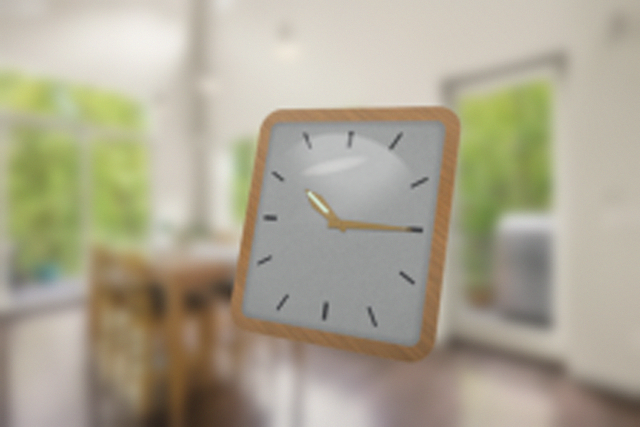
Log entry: 10:15
